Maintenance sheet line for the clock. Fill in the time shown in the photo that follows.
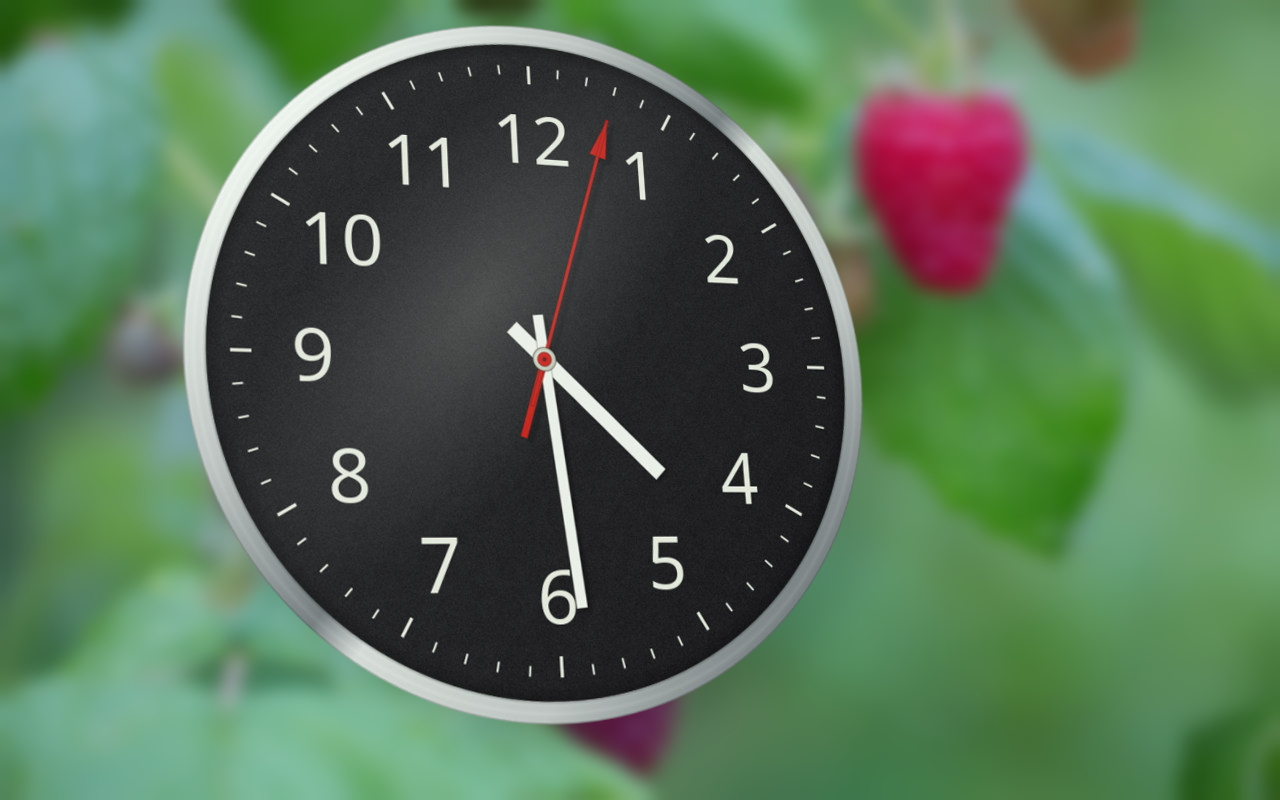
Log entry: 4:29:03
